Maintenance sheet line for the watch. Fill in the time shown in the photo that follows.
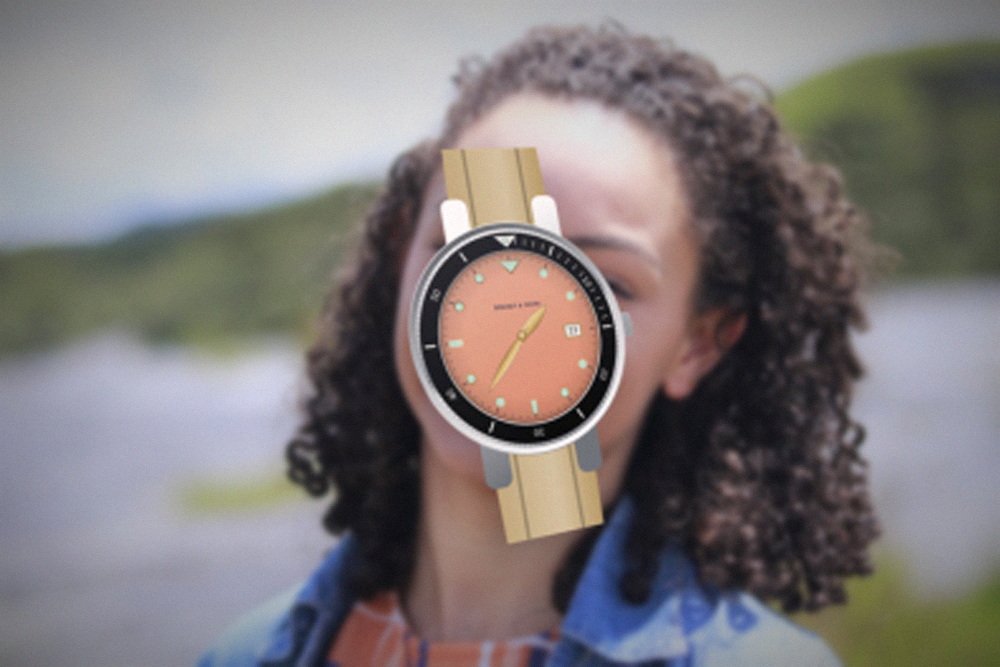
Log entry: 1:37
